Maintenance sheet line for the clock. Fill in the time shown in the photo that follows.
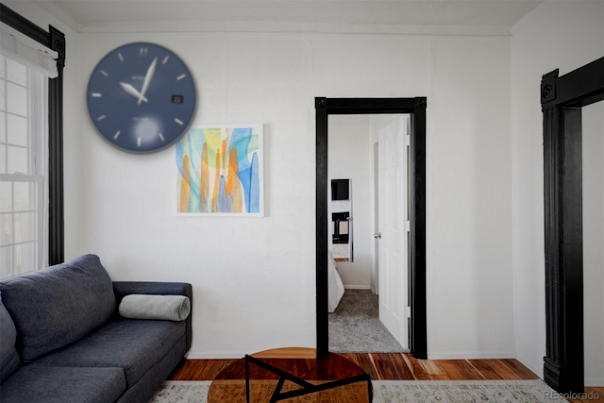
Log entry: 10:03
